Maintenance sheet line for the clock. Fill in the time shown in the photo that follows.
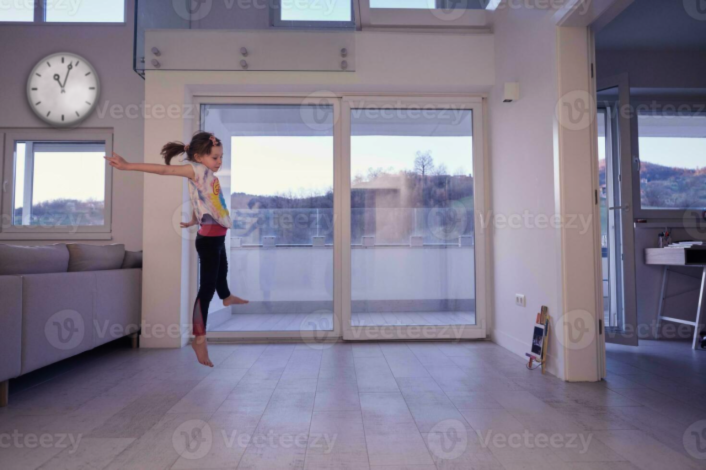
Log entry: 11:03
